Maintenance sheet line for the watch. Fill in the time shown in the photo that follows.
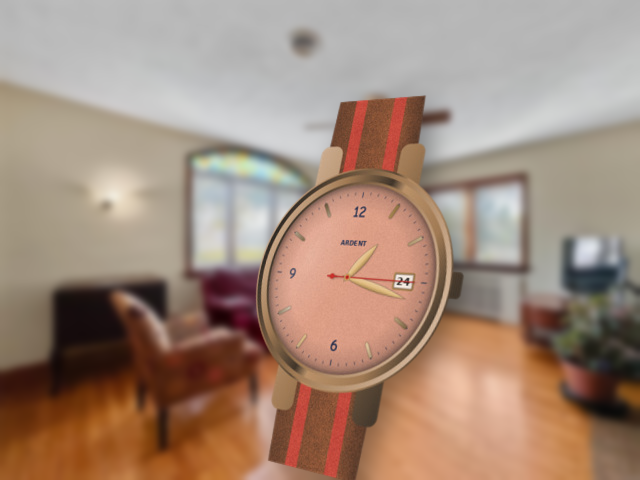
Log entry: 1:17:15
